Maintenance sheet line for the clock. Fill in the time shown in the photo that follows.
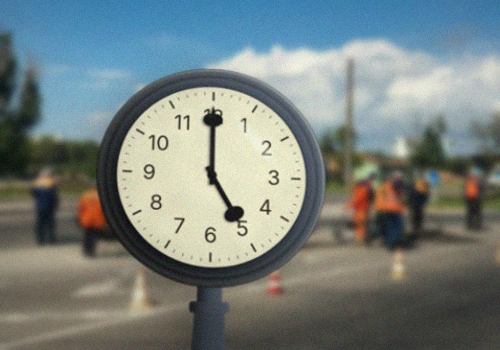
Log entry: 5:00
